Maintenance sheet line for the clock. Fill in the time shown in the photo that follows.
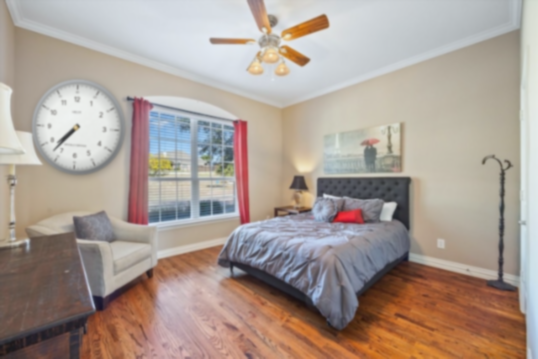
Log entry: 7:37
